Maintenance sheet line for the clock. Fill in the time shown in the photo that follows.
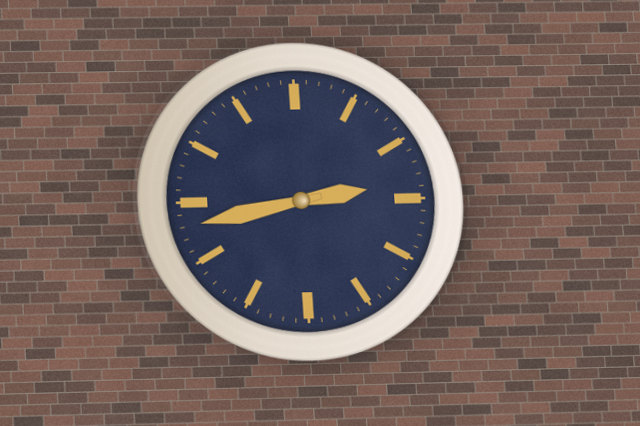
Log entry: 2:43
